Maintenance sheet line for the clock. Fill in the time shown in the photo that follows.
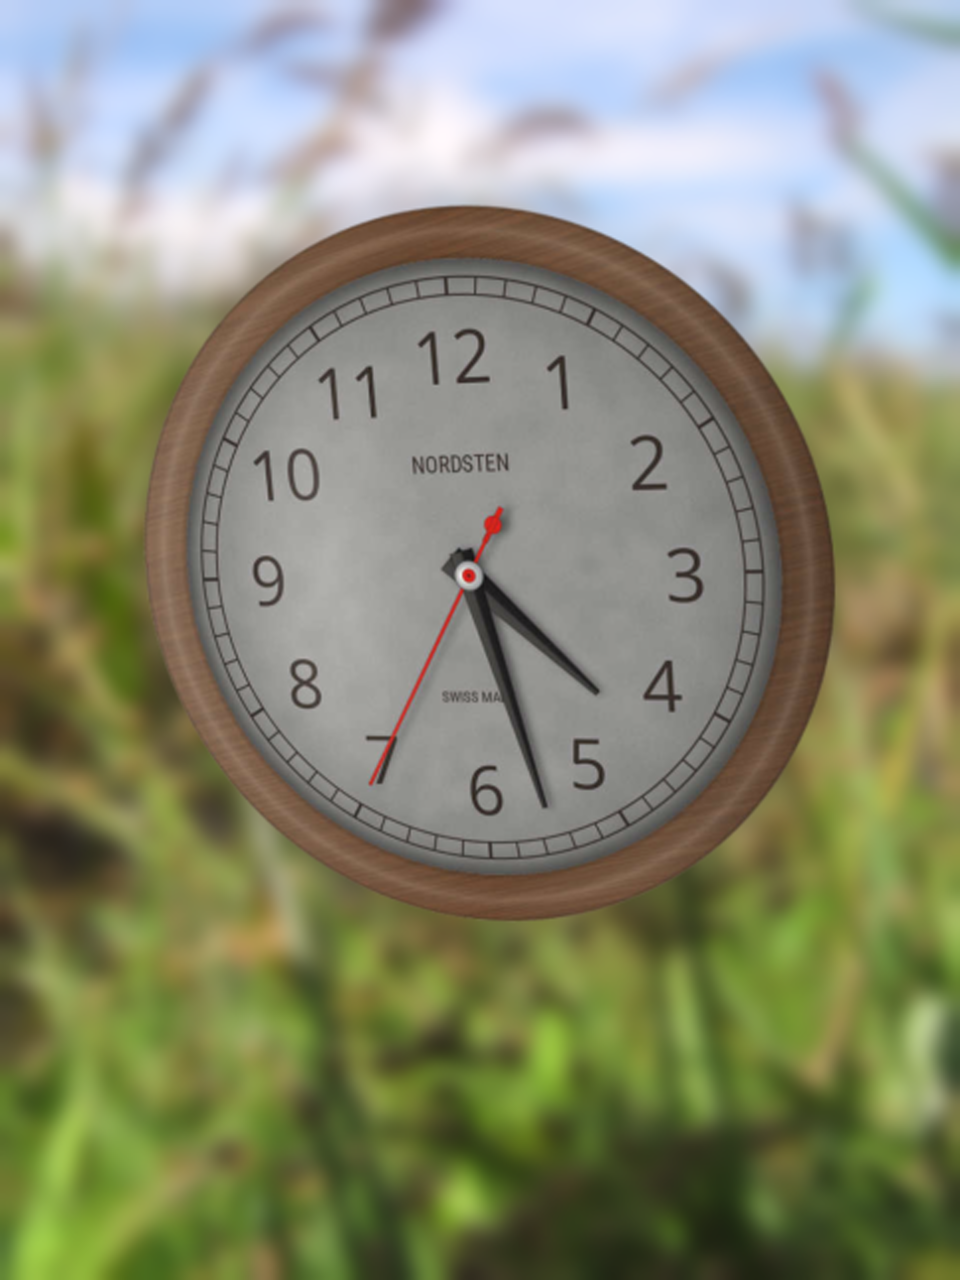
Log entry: 4:27:35
